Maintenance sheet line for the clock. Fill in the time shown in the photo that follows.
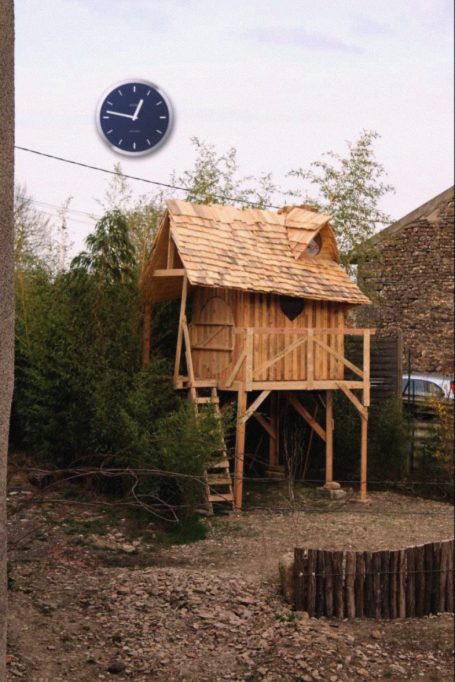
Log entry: 12:47
